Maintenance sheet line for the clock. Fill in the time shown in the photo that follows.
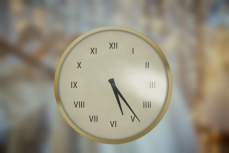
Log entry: 5:24
